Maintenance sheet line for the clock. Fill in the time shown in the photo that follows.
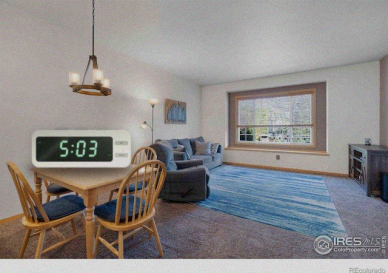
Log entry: 5:03
